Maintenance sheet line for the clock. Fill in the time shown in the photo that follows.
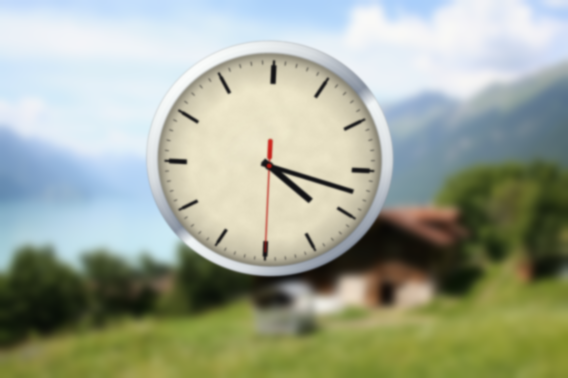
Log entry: 4:17:30
